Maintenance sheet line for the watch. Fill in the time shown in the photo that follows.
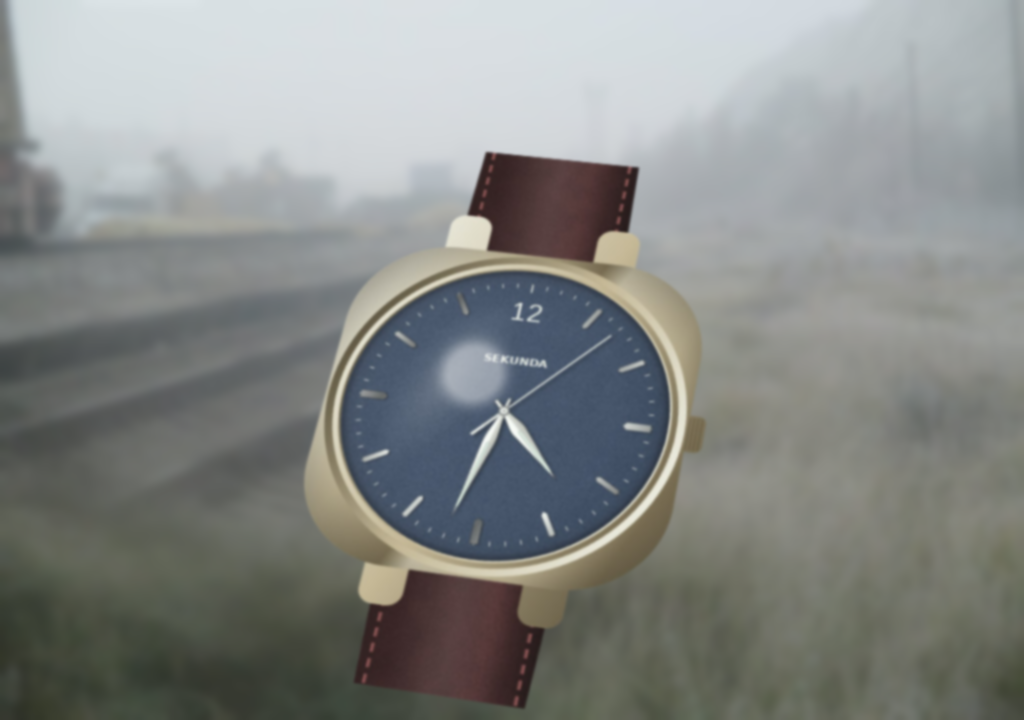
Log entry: 4:32:07
